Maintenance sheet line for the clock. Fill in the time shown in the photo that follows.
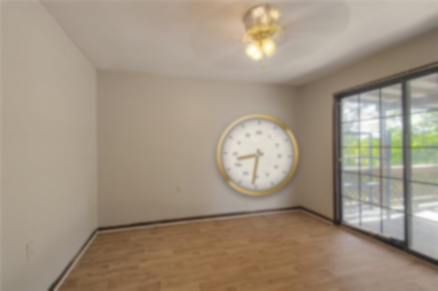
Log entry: 8:31
